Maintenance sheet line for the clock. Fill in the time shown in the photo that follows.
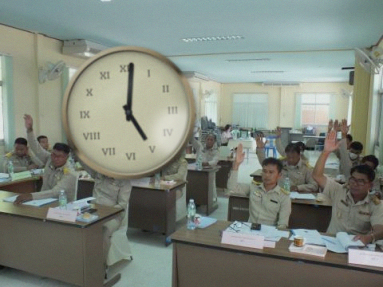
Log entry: 5:01
